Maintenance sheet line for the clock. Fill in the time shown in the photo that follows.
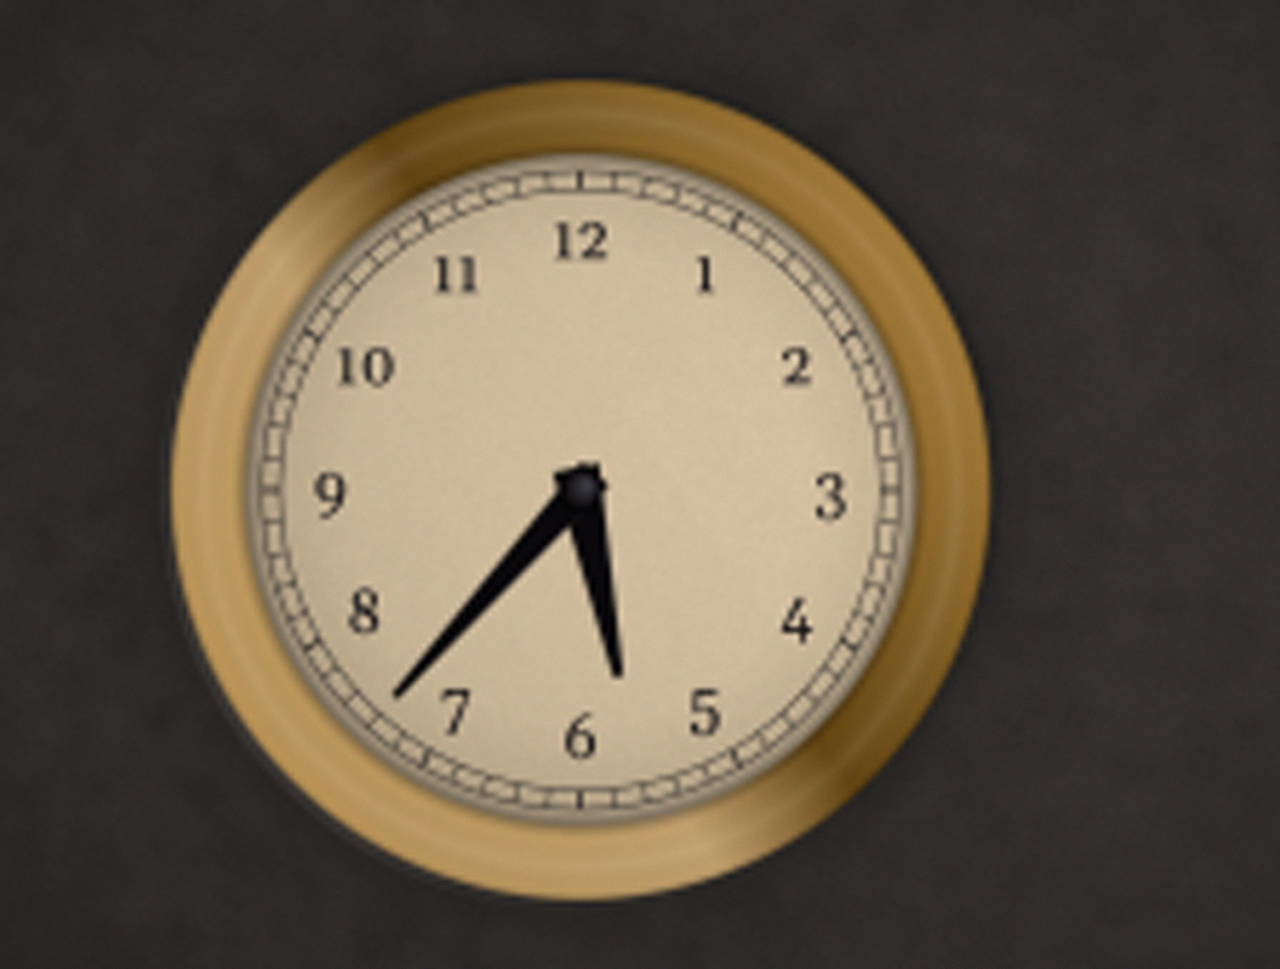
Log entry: 5:37
